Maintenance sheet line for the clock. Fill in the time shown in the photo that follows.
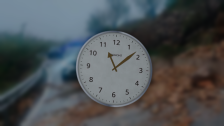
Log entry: 11:08
